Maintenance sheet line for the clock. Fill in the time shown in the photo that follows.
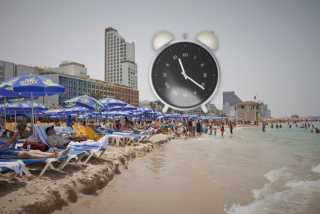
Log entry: 11:21
